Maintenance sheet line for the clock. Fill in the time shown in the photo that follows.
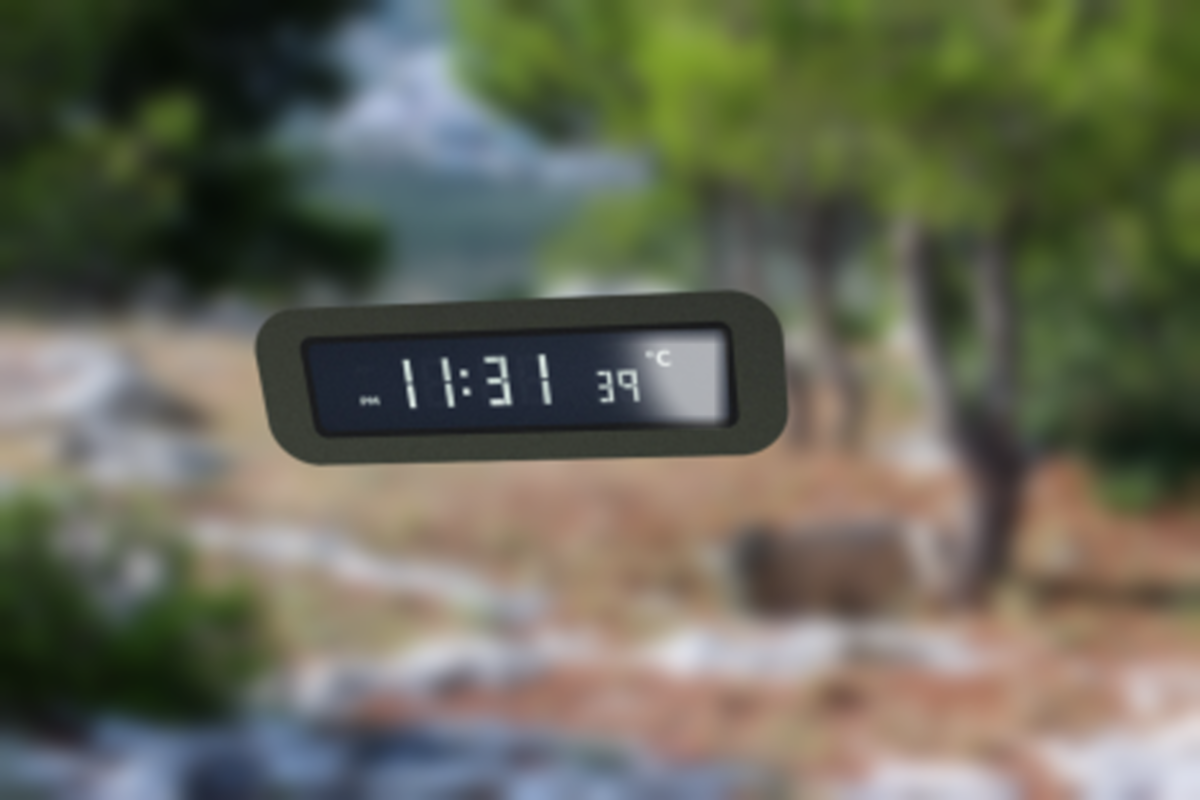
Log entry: 11:31
